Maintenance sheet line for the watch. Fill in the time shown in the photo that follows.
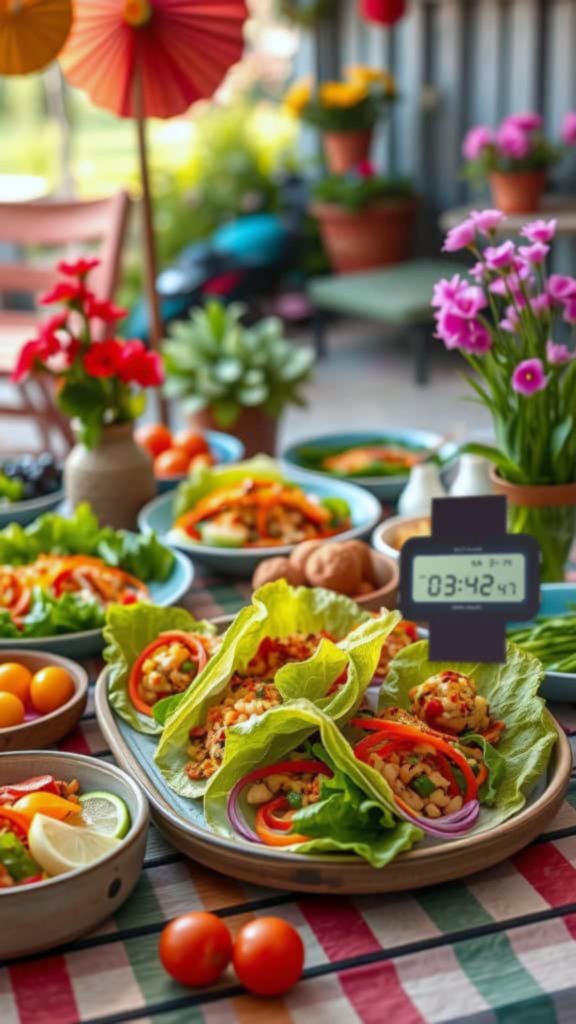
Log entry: 3:42:47
